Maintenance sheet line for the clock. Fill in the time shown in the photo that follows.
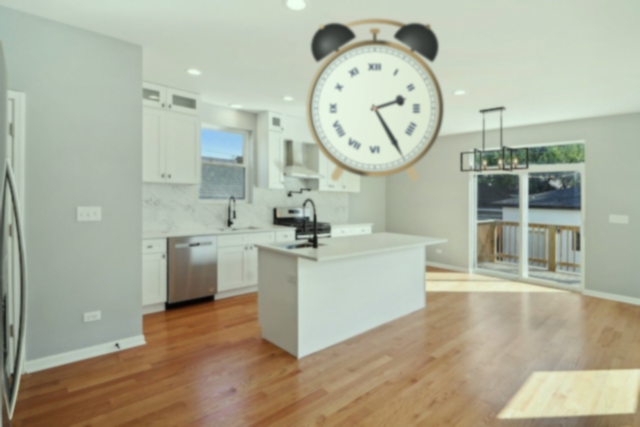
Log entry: 2:25
